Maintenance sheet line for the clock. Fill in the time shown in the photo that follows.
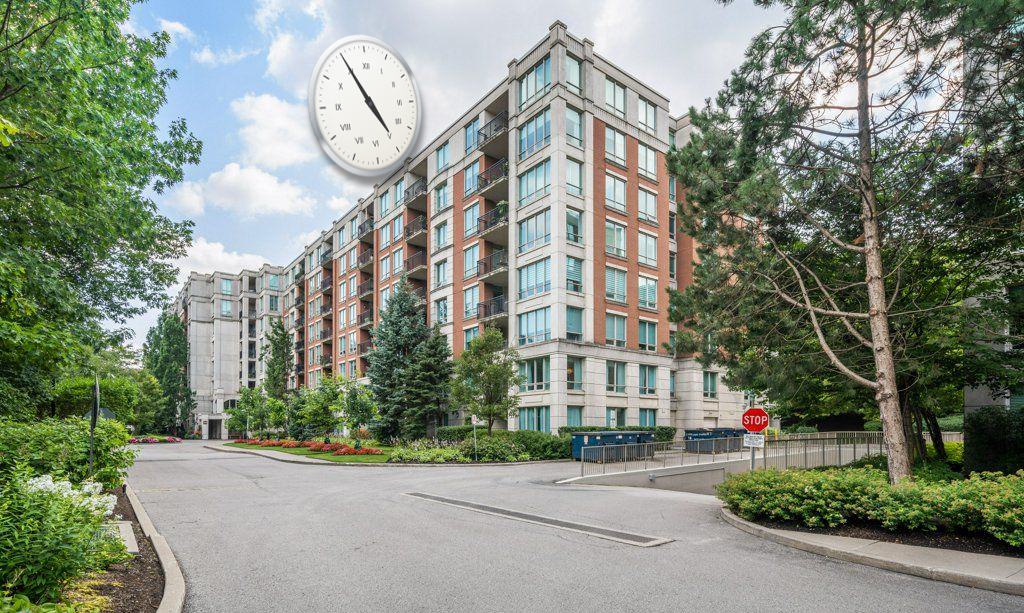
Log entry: 4:55
